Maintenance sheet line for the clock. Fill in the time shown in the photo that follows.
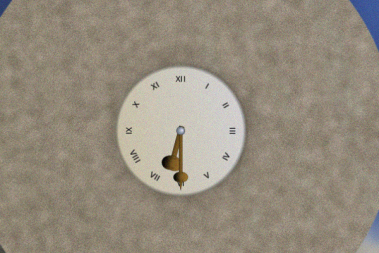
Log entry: 6:30
